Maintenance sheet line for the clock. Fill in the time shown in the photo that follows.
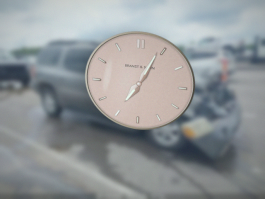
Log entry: 7:04
